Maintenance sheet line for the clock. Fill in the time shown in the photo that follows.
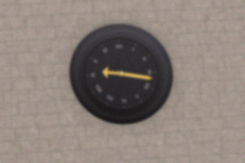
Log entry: 9:17
